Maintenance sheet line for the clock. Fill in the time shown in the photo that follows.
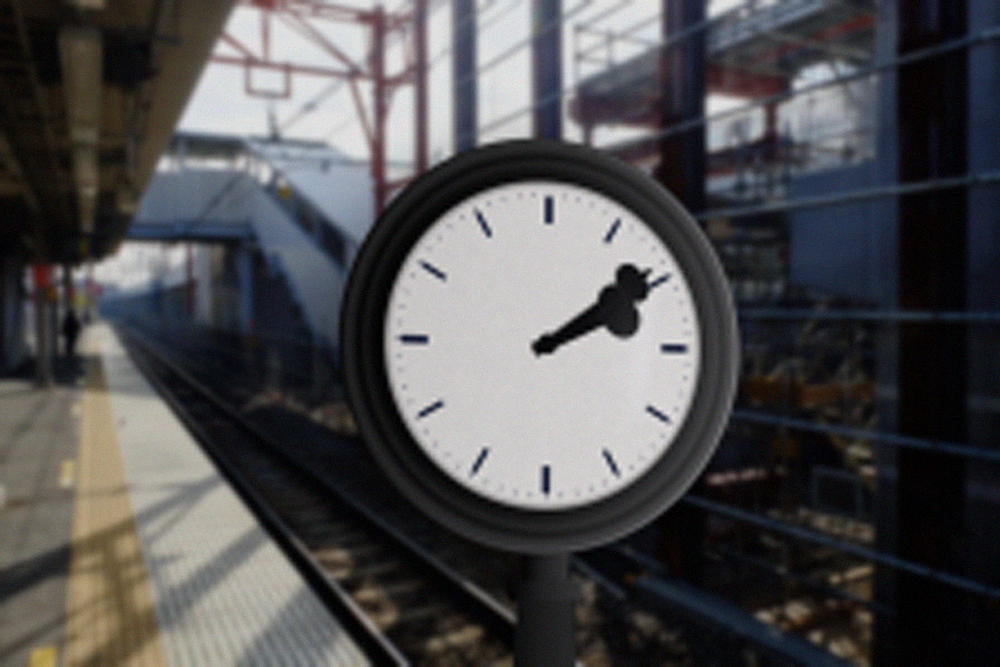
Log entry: 2:09
